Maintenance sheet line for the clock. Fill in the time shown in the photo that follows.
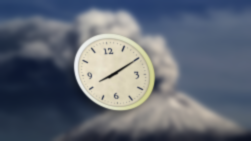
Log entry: 8:10
